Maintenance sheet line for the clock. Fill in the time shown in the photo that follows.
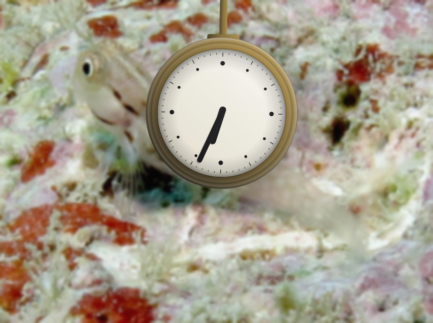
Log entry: 6:34
